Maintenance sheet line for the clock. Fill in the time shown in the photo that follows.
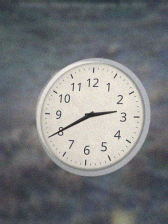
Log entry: 2:40
